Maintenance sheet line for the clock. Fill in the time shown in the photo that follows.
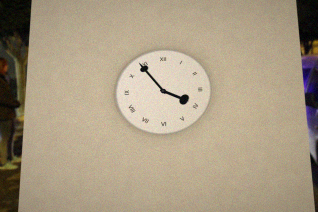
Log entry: 3:54
